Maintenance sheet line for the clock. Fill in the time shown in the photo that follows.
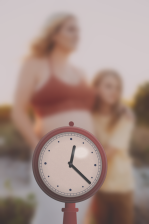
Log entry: 12:22
